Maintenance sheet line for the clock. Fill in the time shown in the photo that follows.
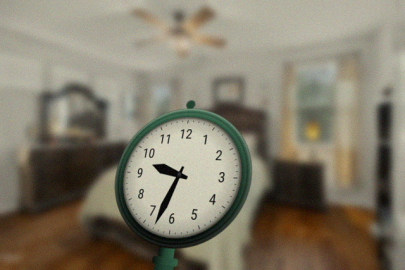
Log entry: 9:33
